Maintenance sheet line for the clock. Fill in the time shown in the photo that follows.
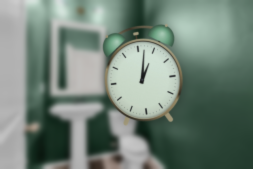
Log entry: 1:02
